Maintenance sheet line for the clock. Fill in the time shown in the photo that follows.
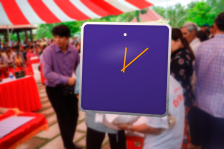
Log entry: 12:08
